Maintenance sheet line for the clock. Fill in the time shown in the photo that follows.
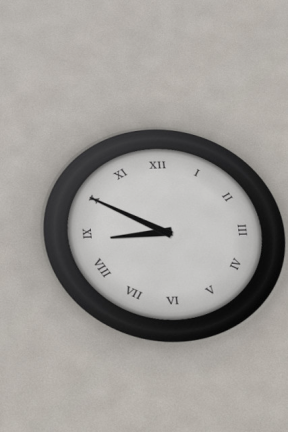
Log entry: 8:50
